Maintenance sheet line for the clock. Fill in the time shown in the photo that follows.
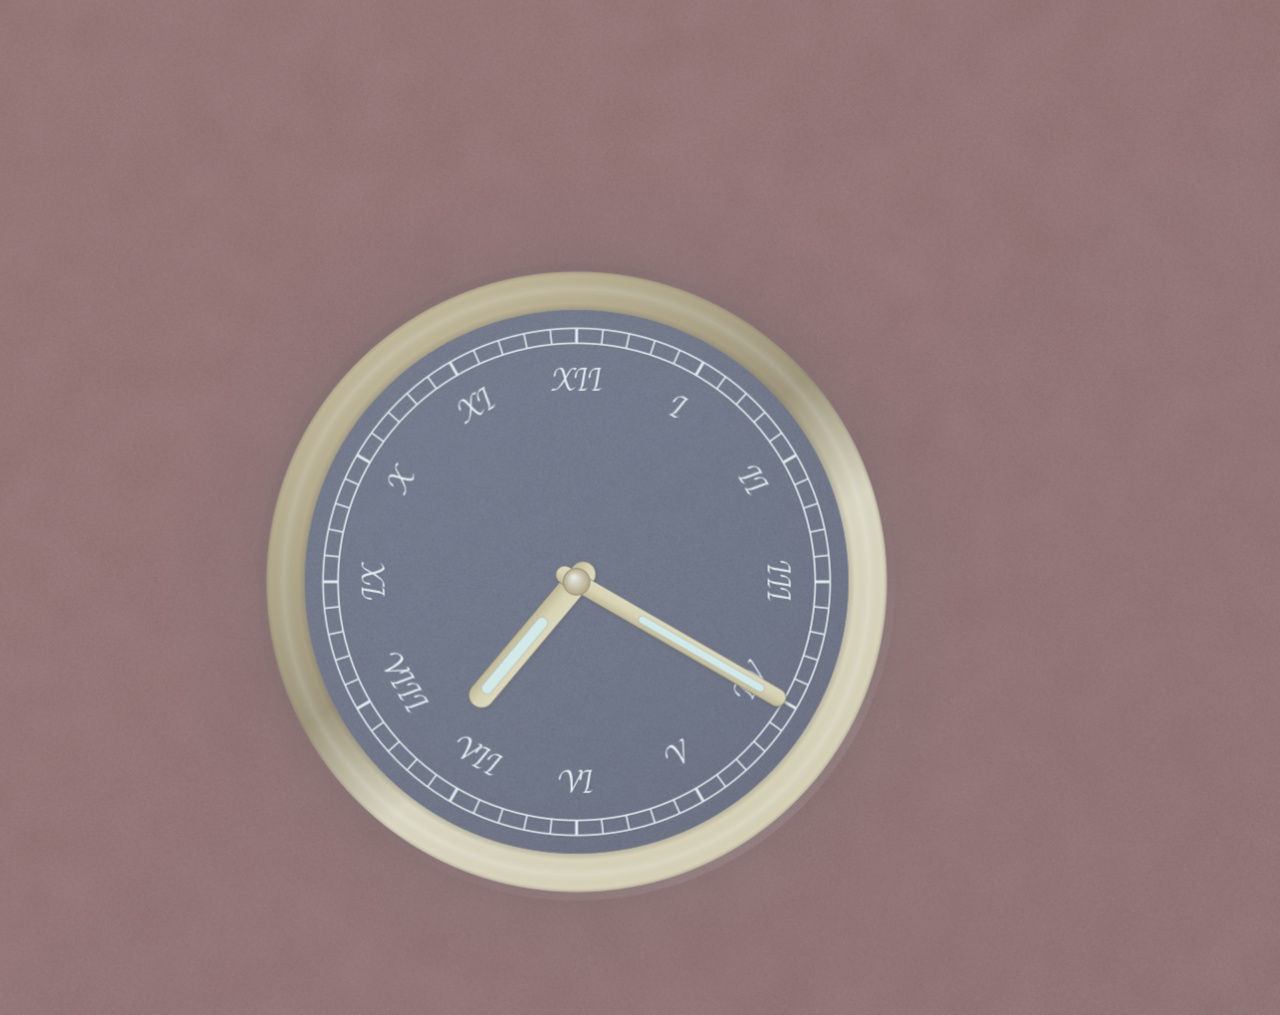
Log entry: 7:20
